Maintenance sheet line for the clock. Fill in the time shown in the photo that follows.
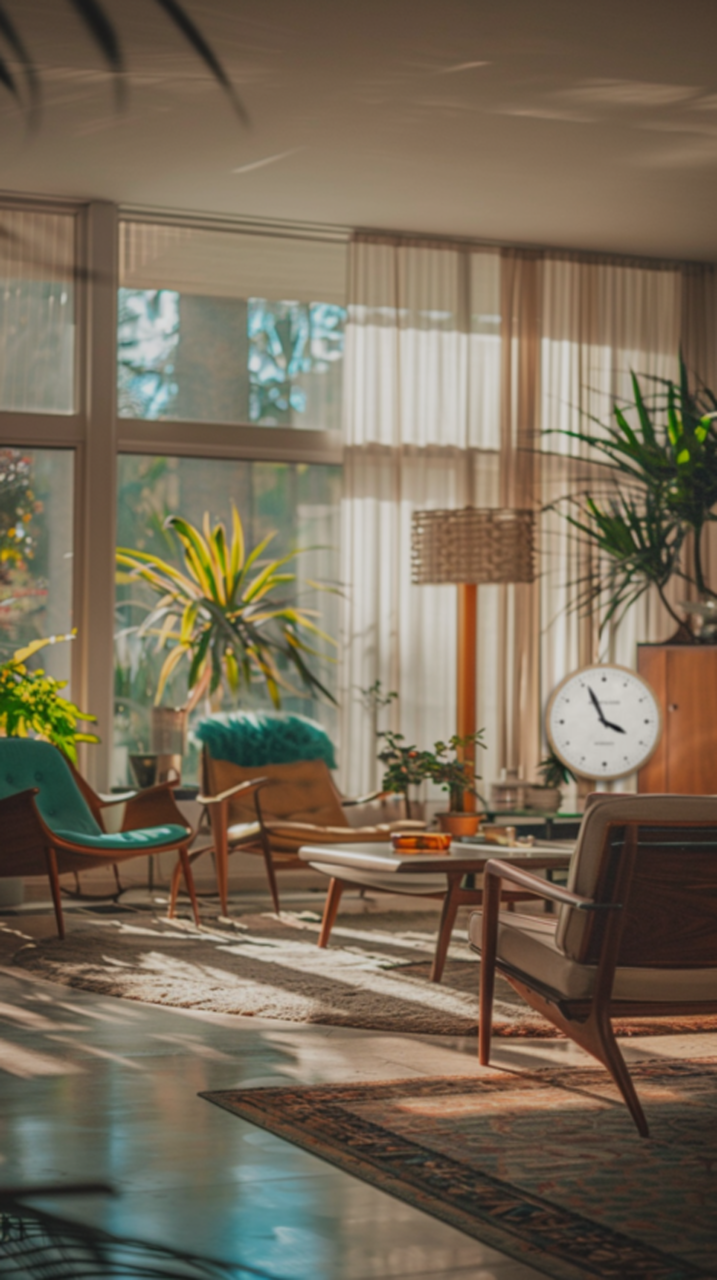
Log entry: 3:56
